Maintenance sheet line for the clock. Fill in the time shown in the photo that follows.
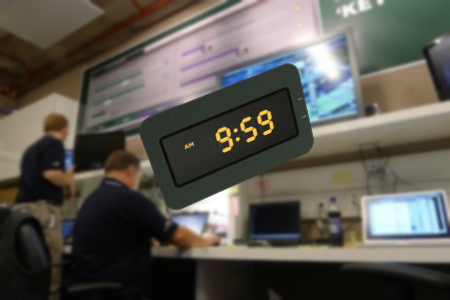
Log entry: 9:59
